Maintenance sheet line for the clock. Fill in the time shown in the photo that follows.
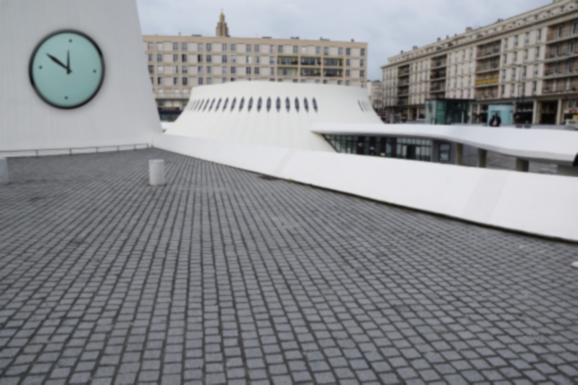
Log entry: 11:50
